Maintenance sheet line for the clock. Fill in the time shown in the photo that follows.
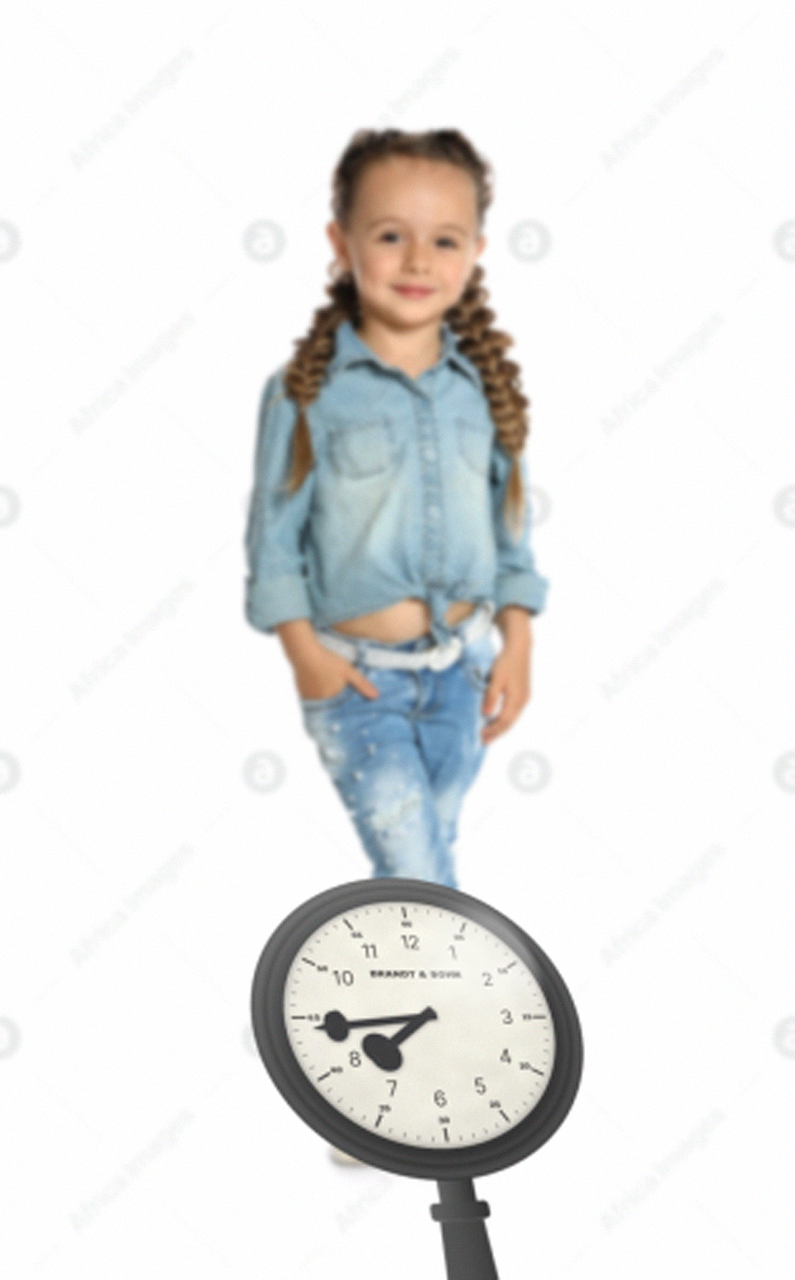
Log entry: 7:44
